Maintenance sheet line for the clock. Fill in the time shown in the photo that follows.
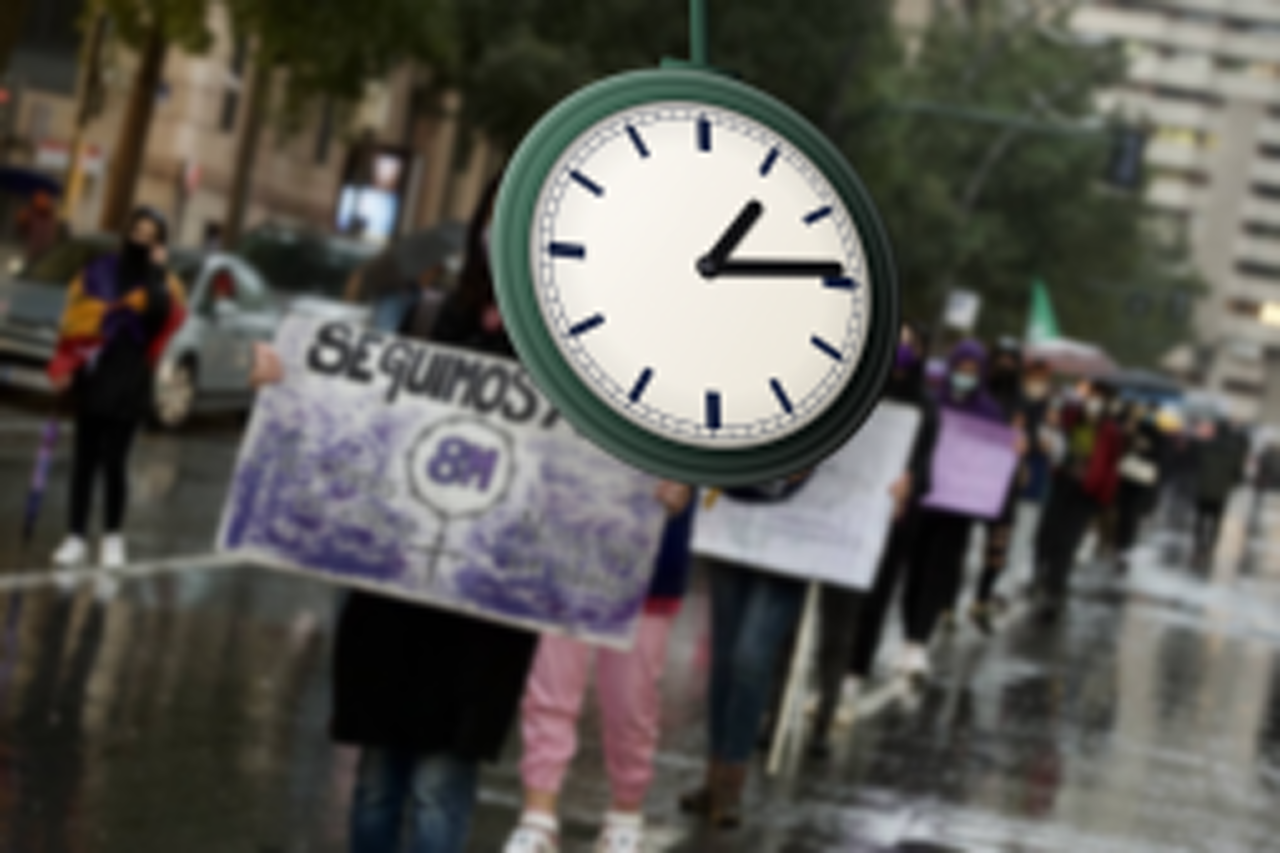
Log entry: 1:14
